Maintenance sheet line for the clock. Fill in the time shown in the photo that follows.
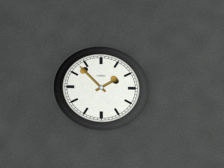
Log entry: 1:53
